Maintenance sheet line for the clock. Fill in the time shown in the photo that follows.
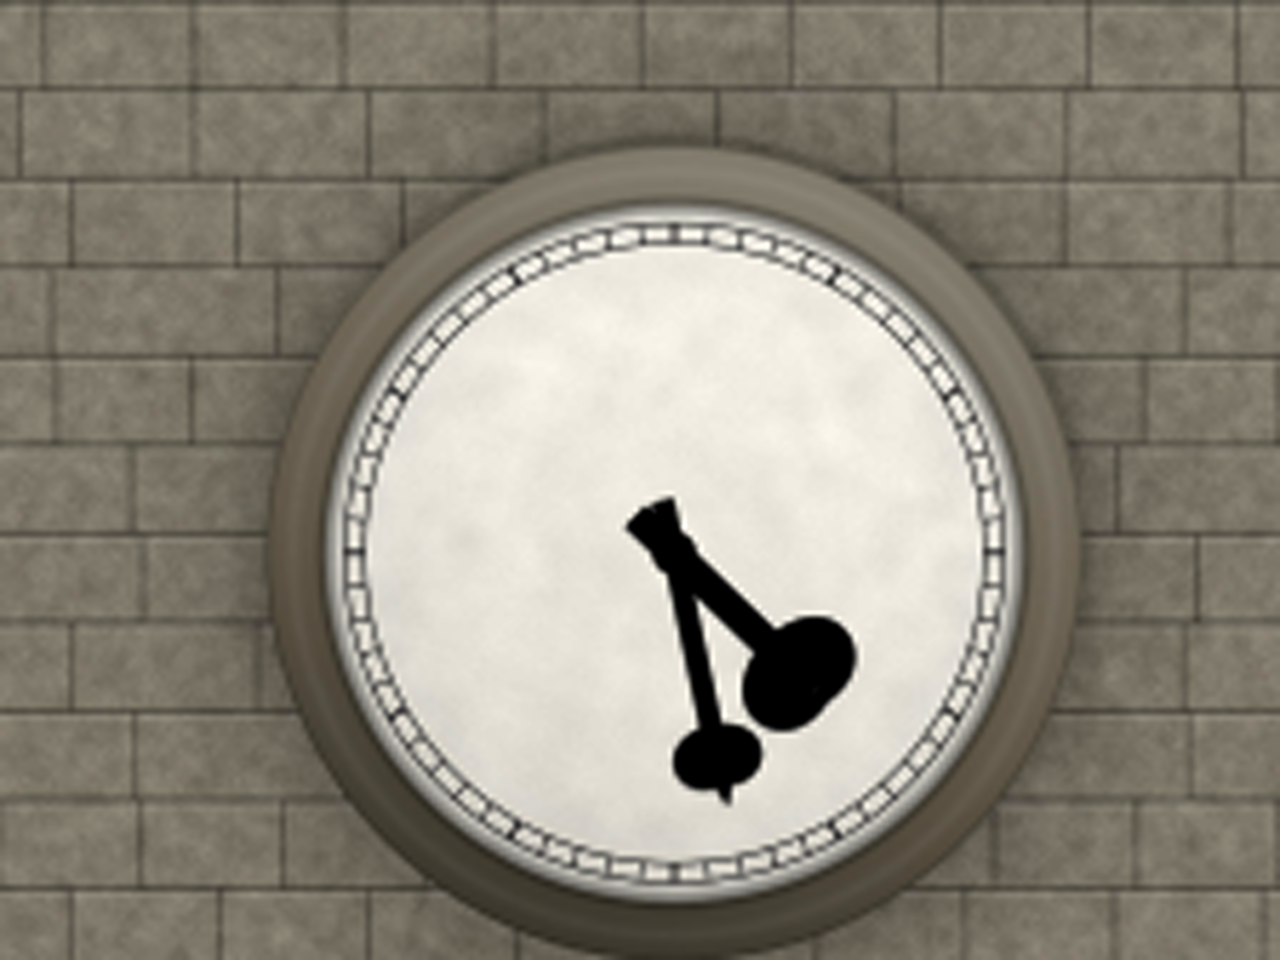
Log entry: 4:28
